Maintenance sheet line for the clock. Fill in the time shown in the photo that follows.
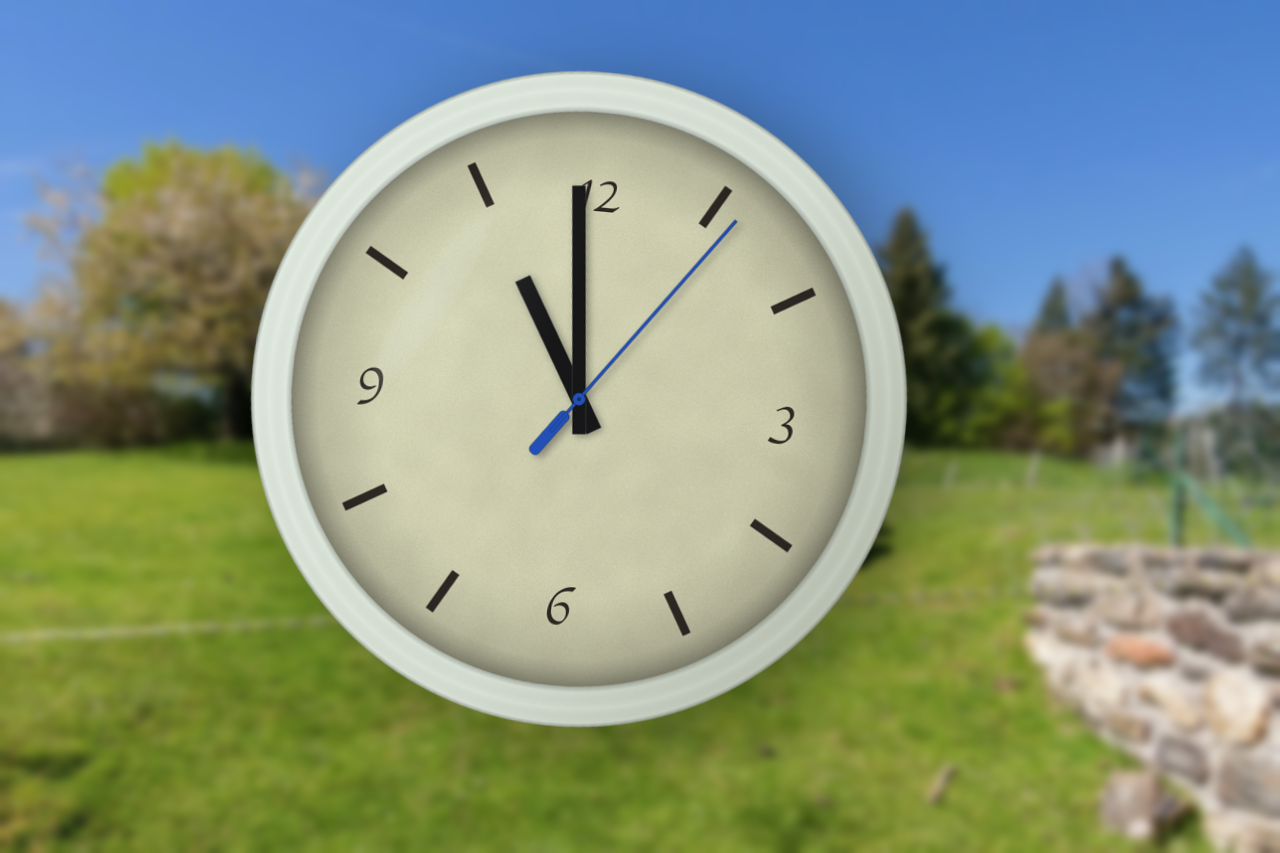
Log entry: 10:59:06
